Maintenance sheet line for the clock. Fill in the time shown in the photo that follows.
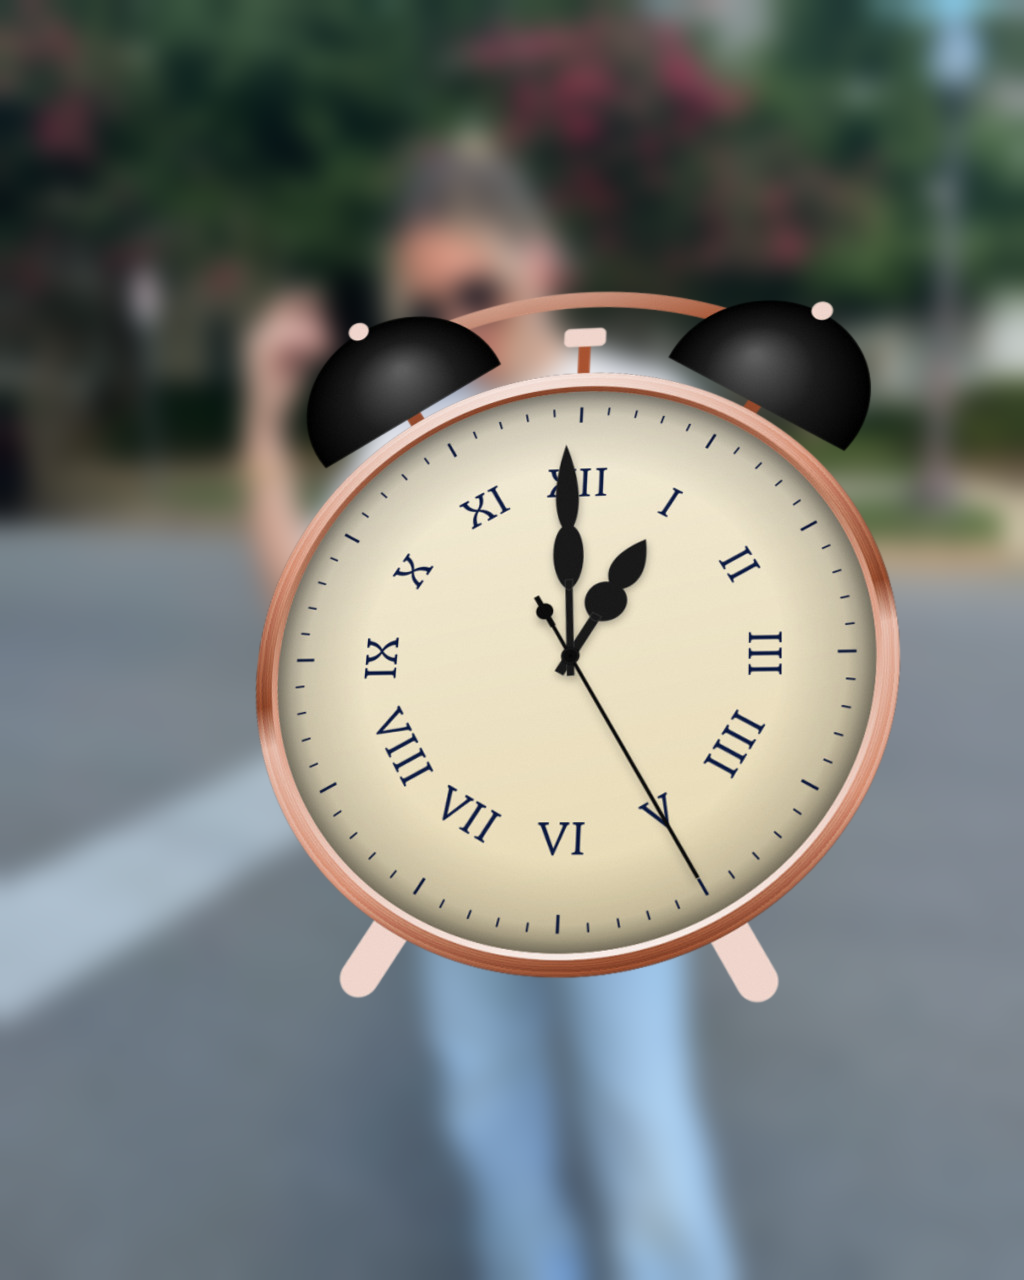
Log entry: 12:59:25
